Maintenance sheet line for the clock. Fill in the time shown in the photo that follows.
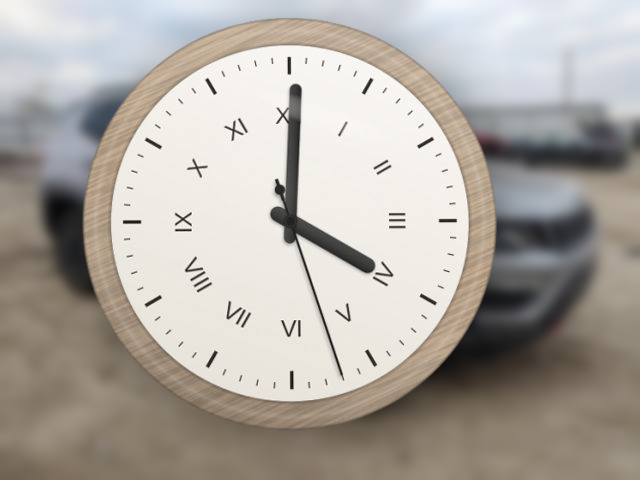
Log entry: 4:00:27
